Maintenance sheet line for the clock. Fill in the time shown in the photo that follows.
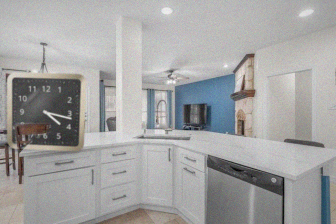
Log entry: 4:17
